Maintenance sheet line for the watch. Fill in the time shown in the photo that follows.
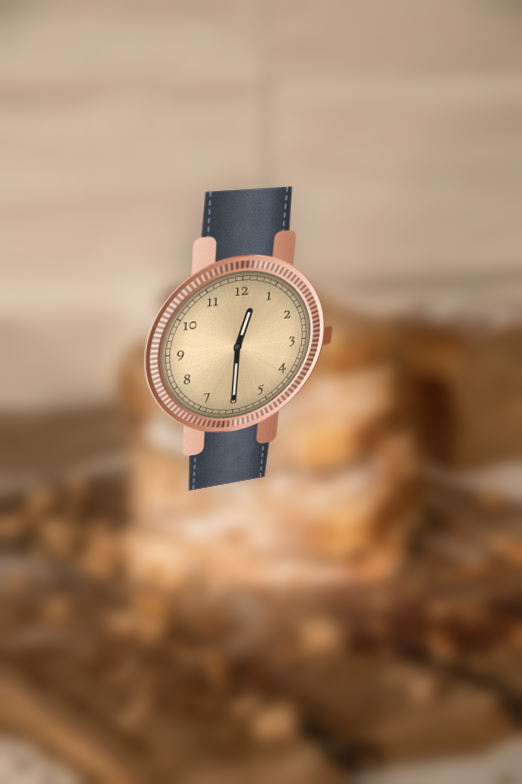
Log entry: 12:30
